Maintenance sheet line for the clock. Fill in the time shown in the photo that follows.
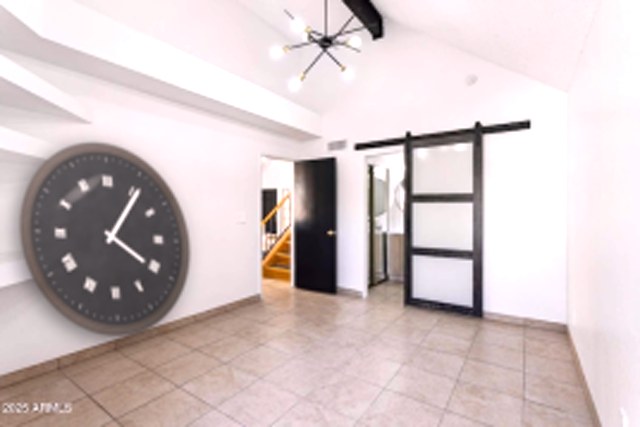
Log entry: 4:06
